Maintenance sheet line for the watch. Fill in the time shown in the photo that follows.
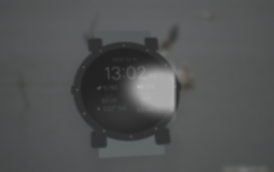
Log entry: 13:02
